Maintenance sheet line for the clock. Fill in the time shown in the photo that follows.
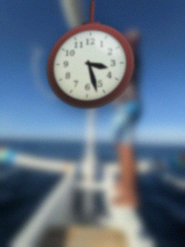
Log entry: 3:27
